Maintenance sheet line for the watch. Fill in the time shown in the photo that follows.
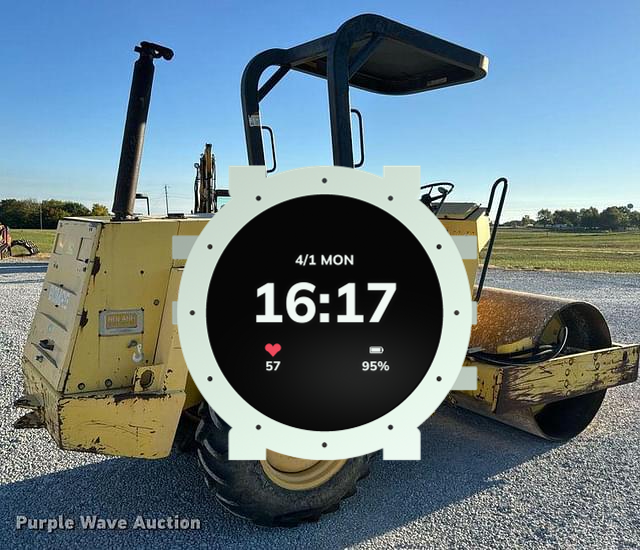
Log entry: 16:17
